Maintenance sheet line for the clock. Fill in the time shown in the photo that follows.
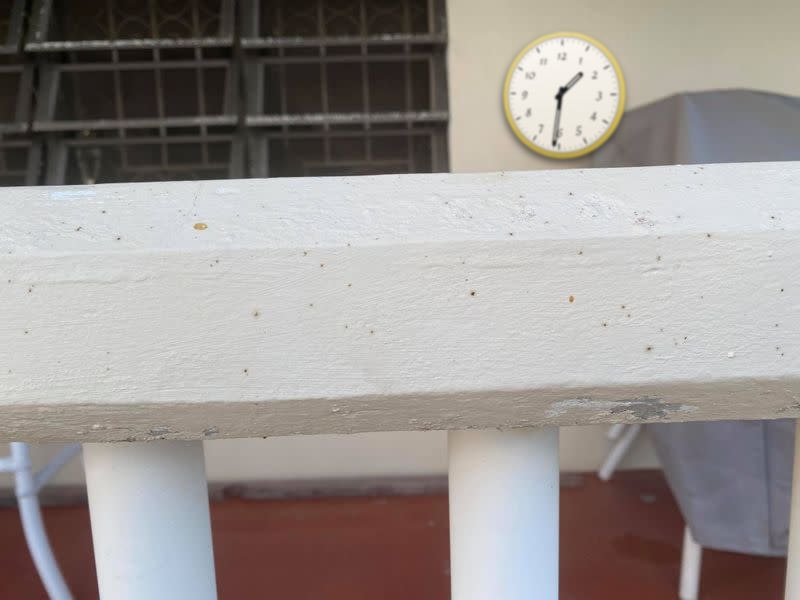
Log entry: 1:31
